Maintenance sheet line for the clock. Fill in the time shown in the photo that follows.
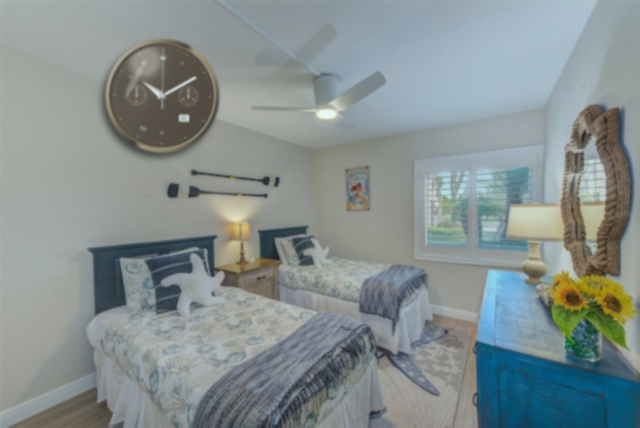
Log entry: 10:10
